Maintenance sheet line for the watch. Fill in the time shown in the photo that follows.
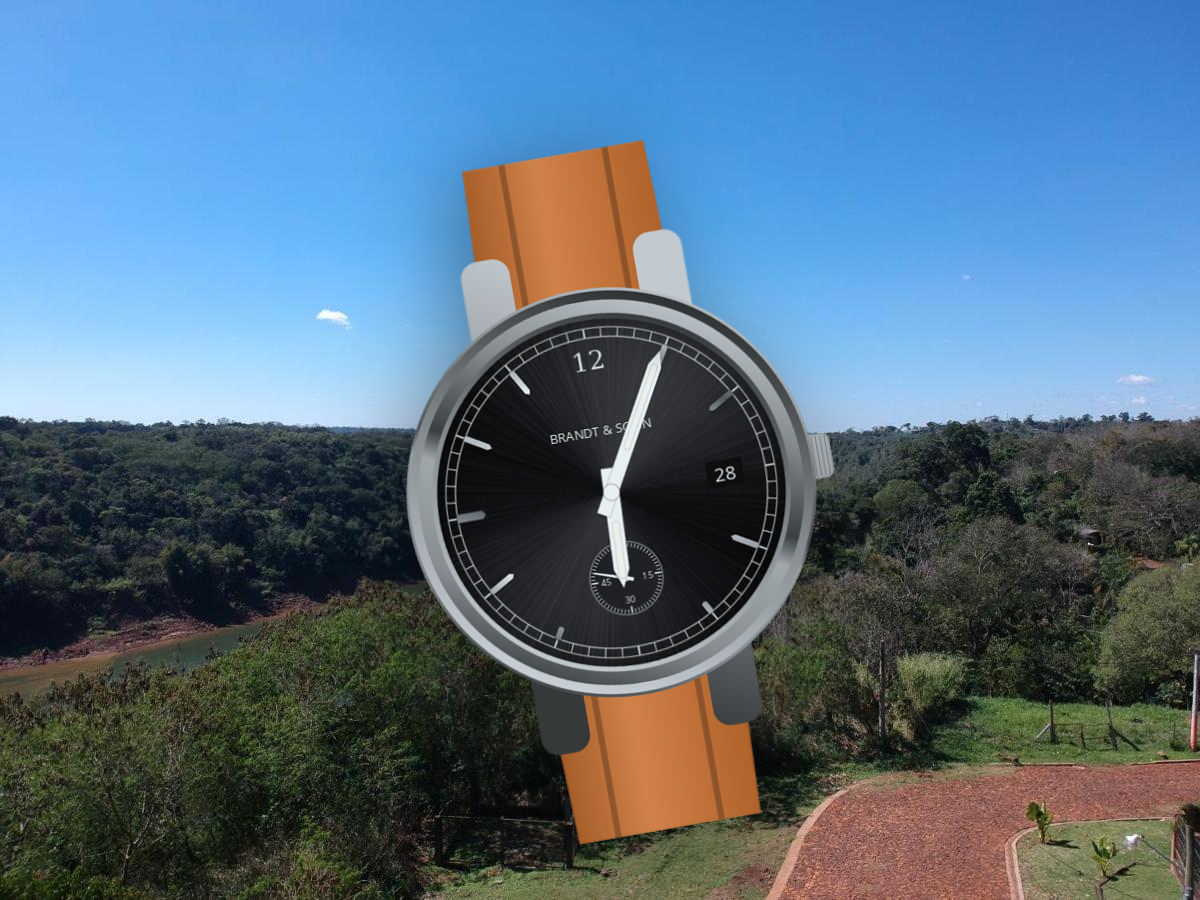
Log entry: 6:04:48
